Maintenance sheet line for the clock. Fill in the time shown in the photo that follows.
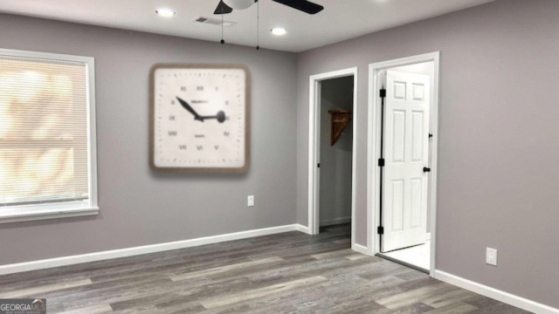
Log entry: 2:52
